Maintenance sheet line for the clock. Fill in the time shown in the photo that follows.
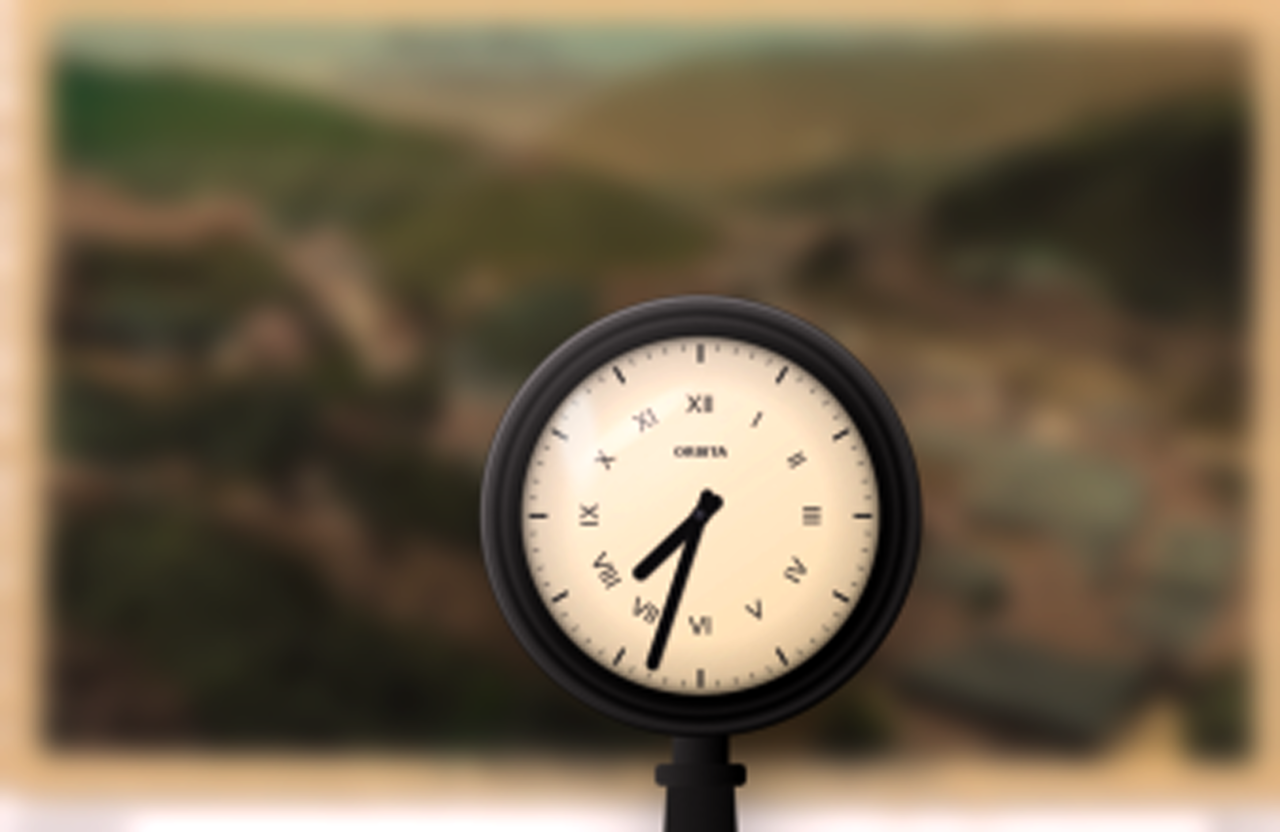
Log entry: 7:33
